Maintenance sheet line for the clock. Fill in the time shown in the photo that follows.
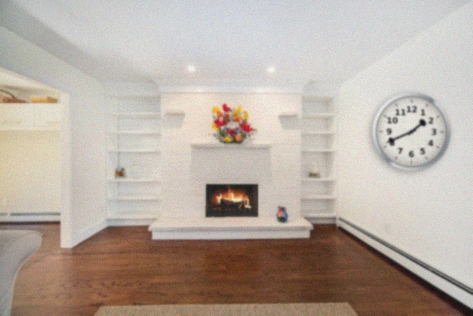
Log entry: 1:41
